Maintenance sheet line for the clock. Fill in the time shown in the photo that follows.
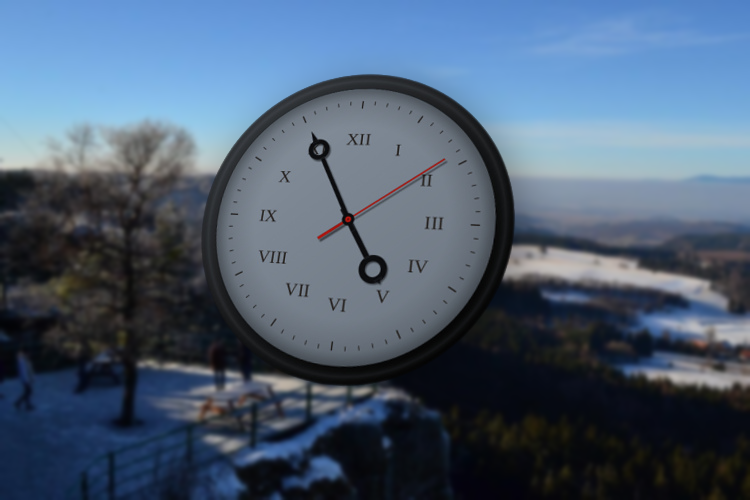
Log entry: 4:55:09
